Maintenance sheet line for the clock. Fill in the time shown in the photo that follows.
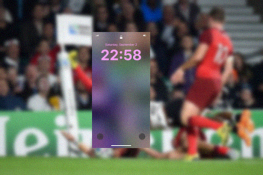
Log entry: 22:58
